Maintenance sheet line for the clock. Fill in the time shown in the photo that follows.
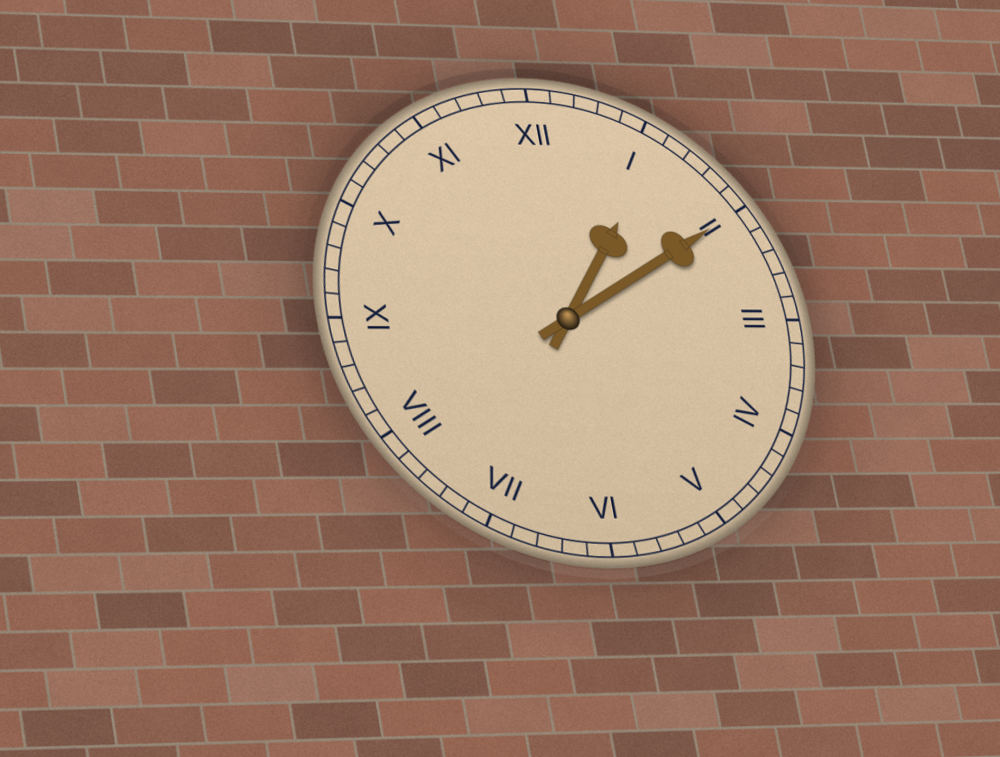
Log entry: 1:10
